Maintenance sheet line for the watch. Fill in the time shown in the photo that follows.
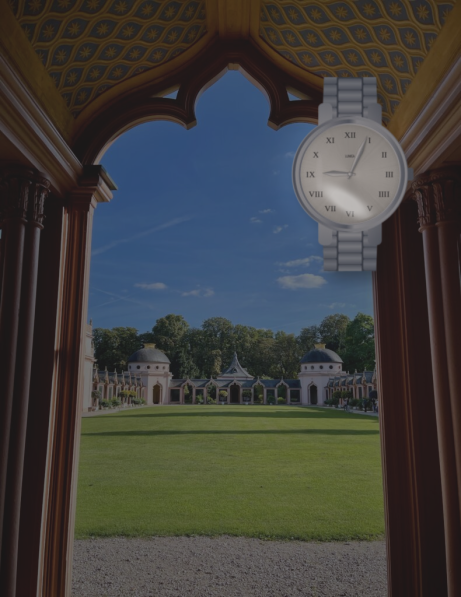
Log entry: 9:04
